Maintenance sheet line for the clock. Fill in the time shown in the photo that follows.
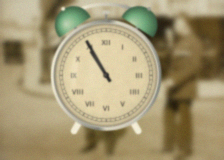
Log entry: 10:55
